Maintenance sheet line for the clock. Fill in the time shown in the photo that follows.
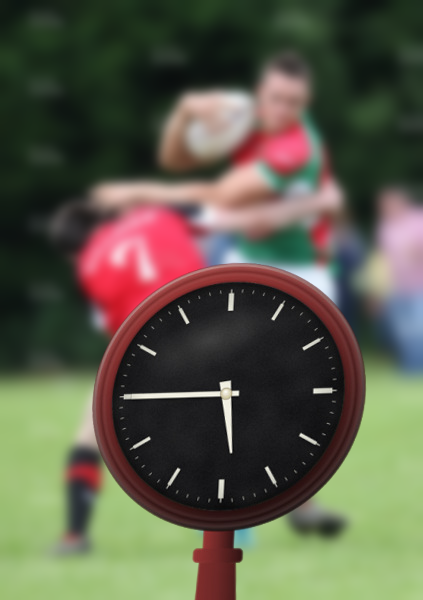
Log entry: 5:45
